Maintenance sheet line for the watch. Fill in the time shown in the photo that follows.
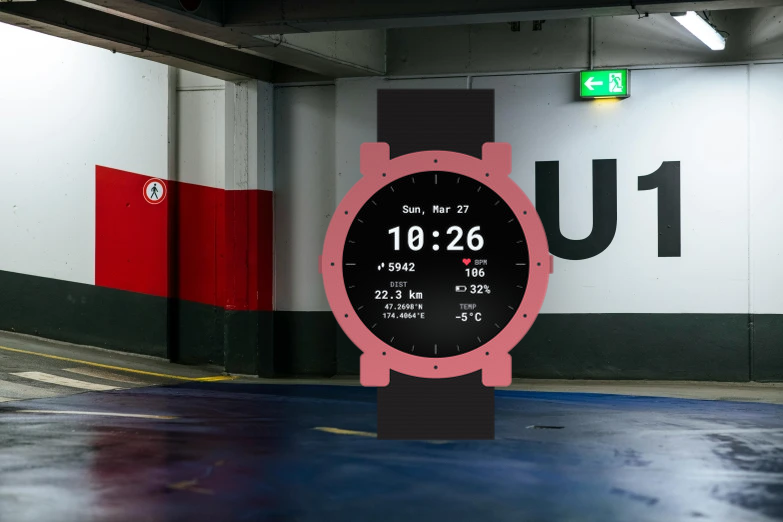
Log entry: 10:26
